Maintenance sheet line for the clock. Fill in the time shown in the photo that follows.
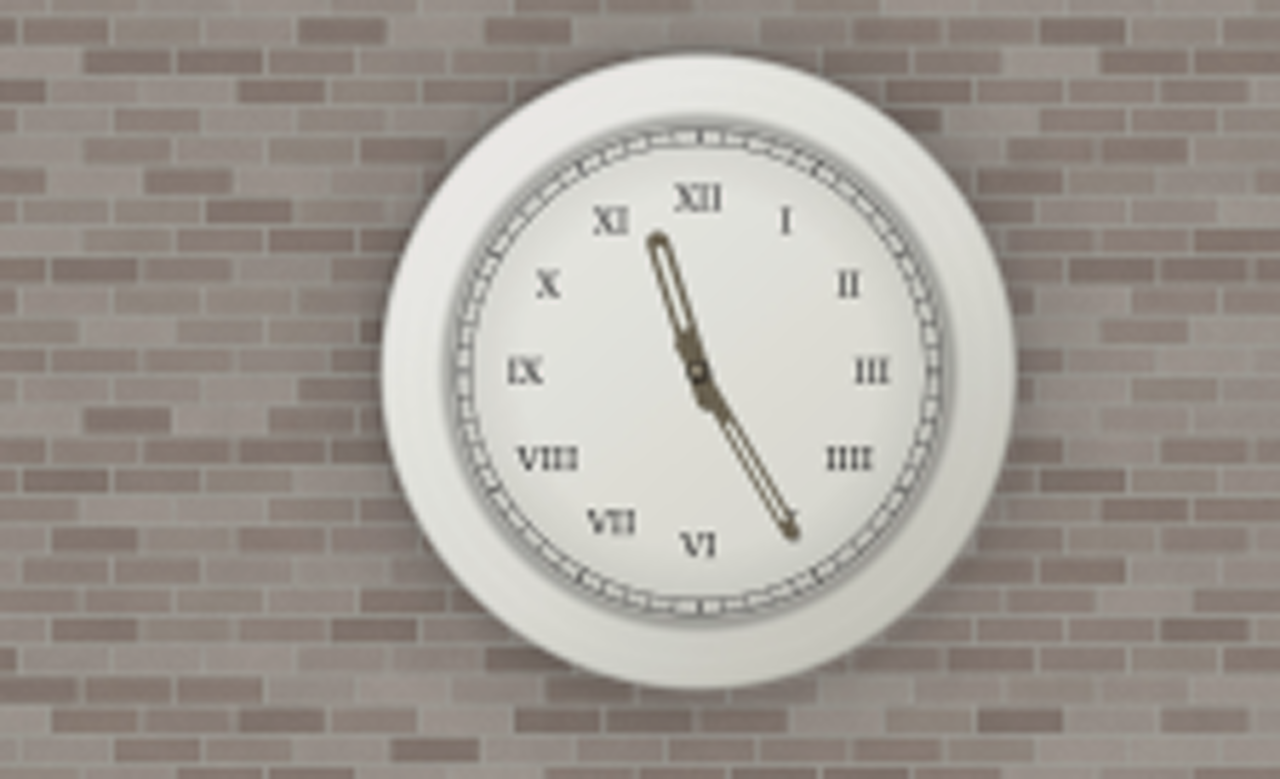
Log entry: 11:25
